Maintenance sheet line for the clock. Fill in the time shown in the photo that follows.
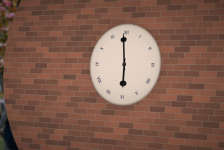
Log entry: 5:59
